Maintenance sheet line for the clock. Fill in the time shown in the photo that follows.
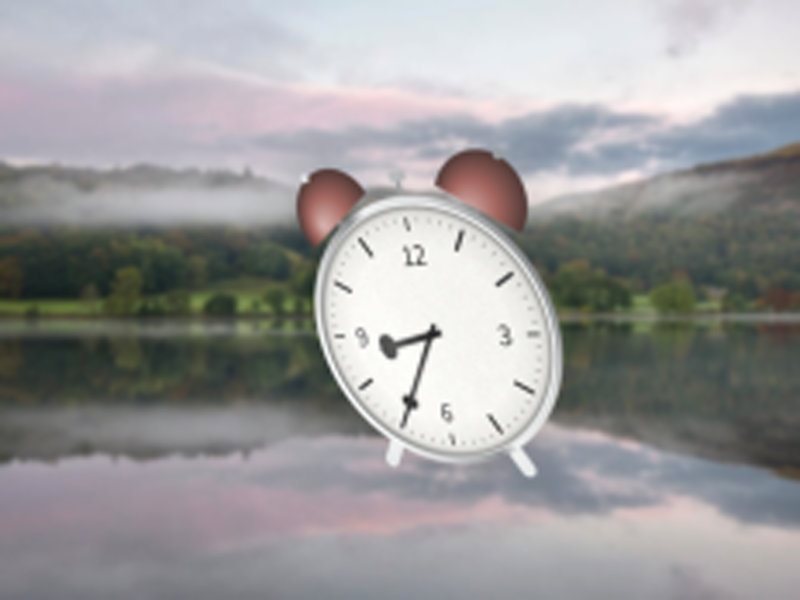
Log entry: 8:35
